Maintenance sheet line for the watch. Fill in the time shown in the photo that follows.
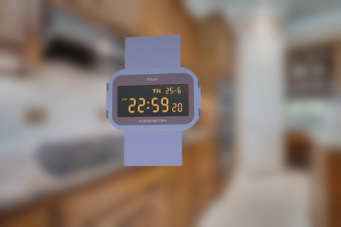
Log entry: 22:59:20
